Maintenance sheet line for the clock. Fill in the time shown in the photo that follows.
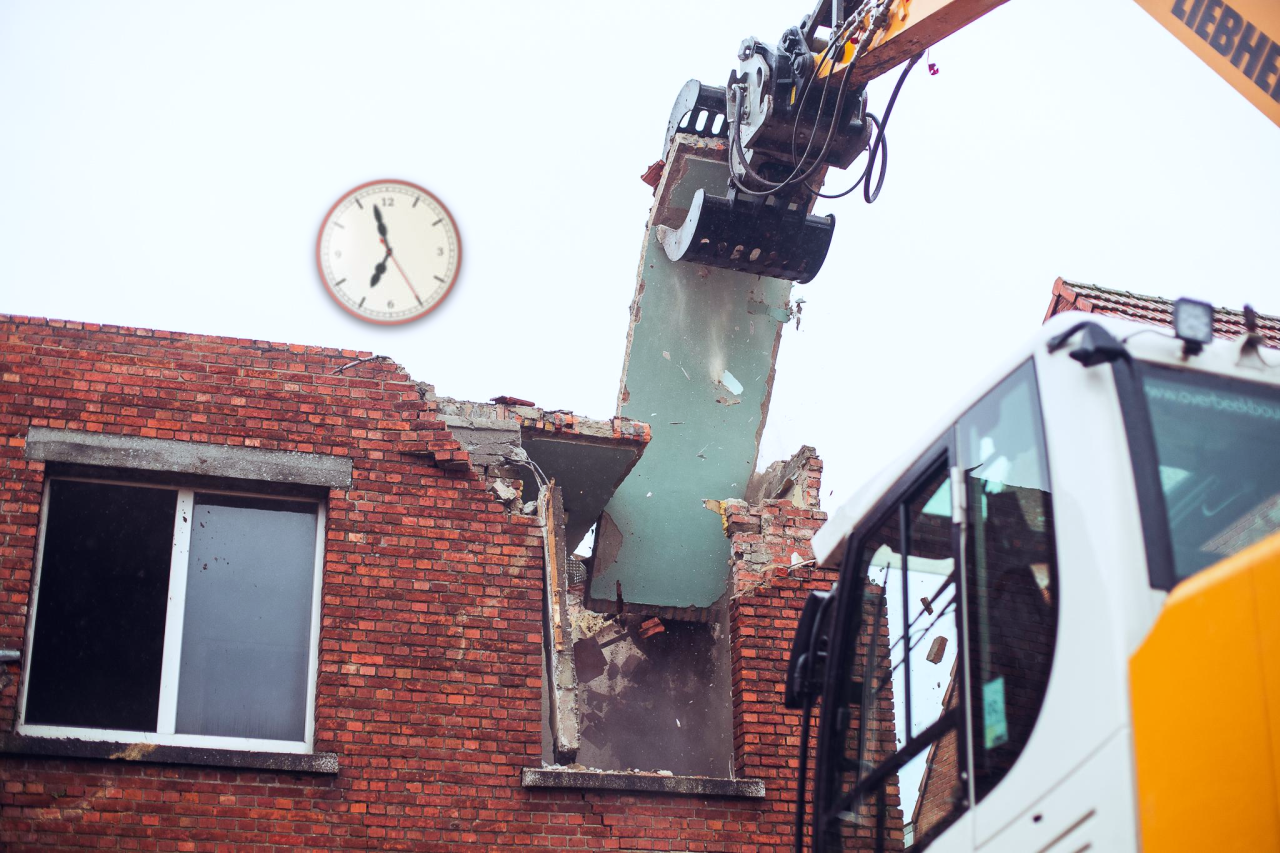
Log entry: 6:57:25
